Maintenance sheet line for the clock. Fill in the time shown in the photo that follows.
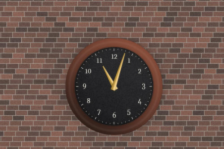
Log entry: 11:03
